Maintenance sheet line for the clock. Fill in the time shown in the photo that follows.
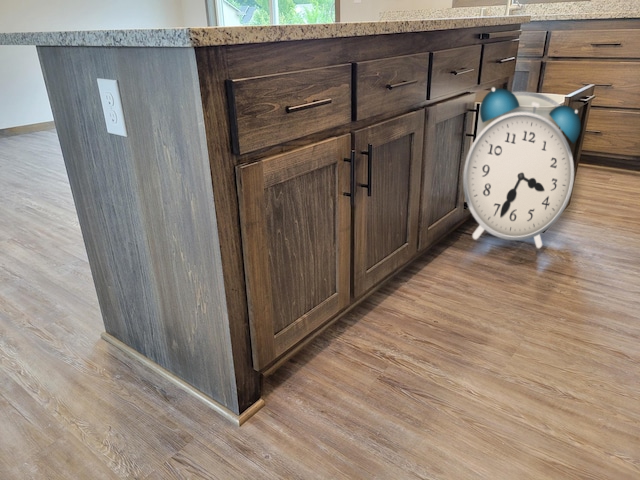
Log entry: 3:33
